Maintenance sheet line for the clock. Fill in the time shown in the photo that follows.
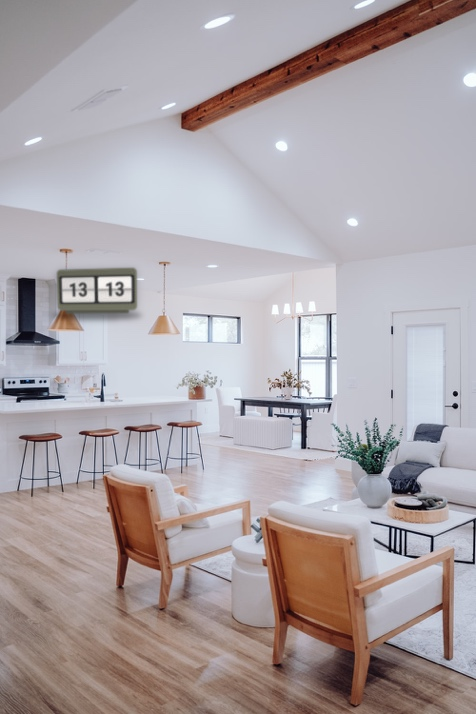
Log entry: 13:13
